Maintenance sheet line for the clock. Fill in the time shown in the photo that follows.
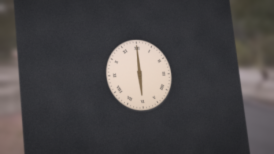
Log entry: 6:00
